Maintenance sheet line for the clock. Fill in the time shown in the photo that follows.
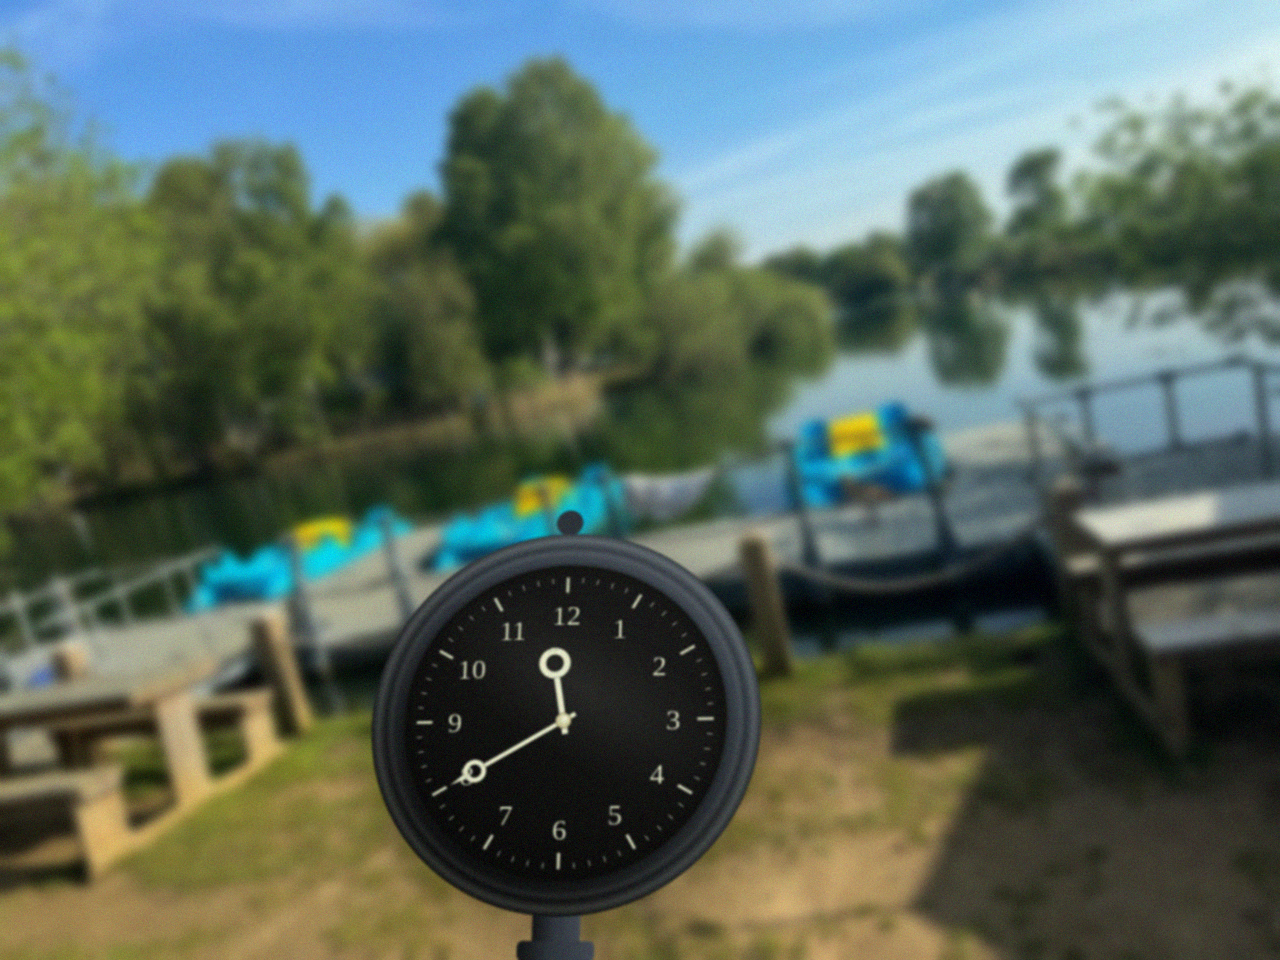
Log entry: 11:40
